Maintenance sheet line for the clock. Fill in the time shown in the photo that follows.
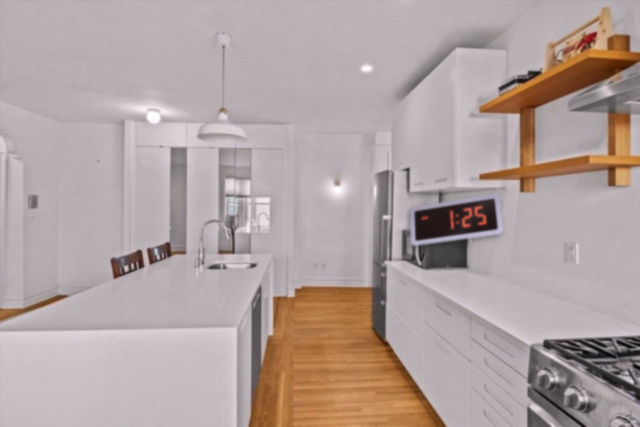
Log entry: 1:25
